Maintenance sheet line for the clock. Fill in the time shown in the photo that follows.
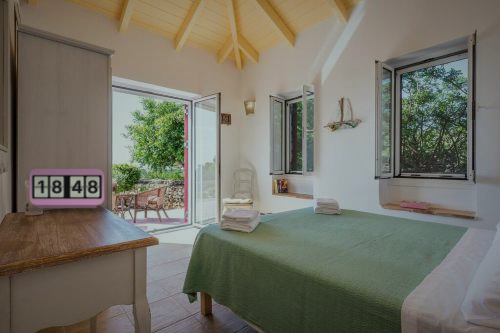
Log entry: 18:48
